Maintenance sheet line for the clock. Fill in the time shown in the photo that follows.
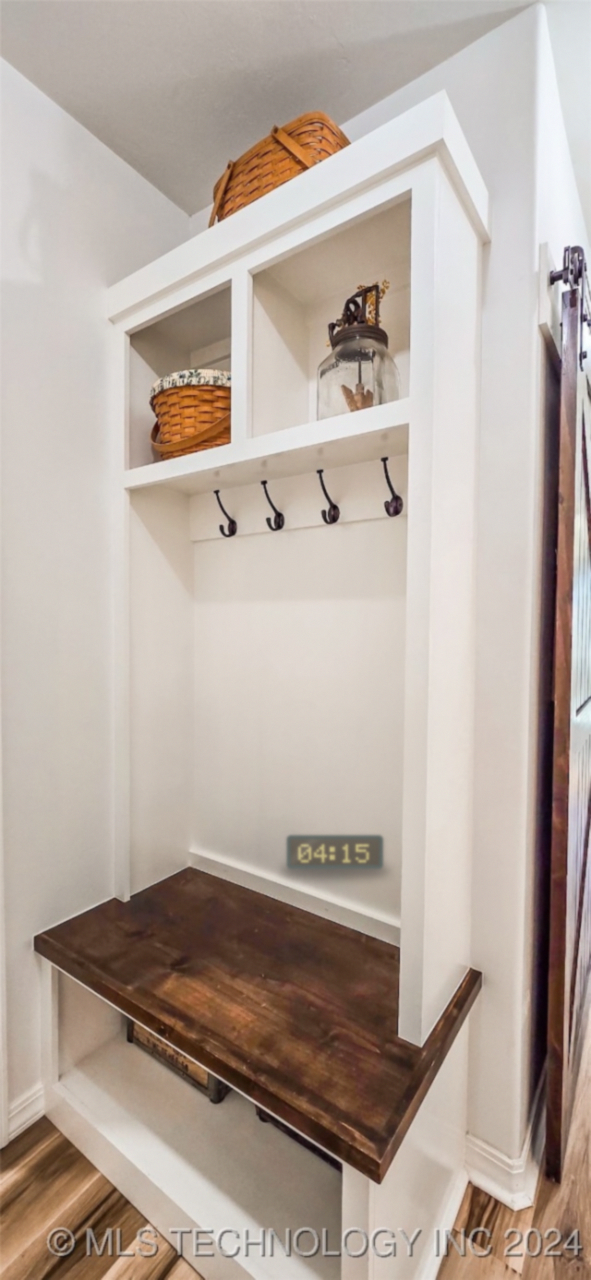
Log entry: 4:15
